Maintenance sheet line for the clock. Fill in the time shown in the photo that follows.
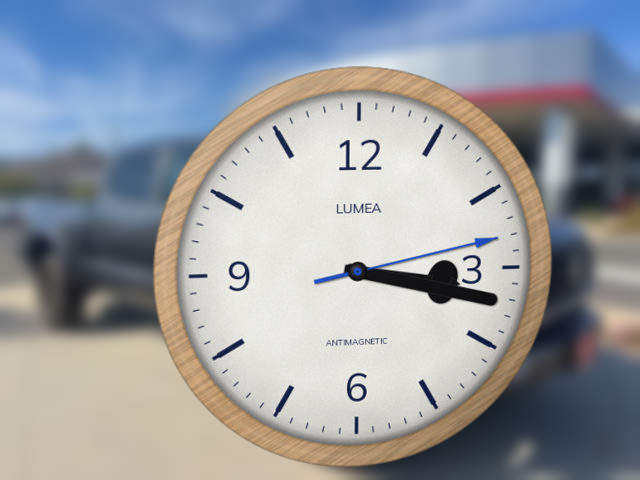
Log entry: 3:17:13
